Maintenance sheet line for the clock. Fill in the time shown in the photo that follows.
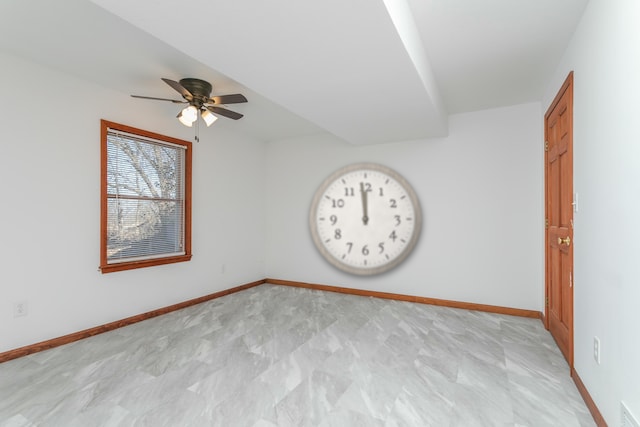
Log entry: 11:59
